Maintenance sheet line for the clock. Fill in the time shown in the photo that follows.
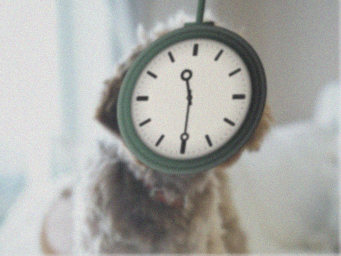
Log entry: 11:30
